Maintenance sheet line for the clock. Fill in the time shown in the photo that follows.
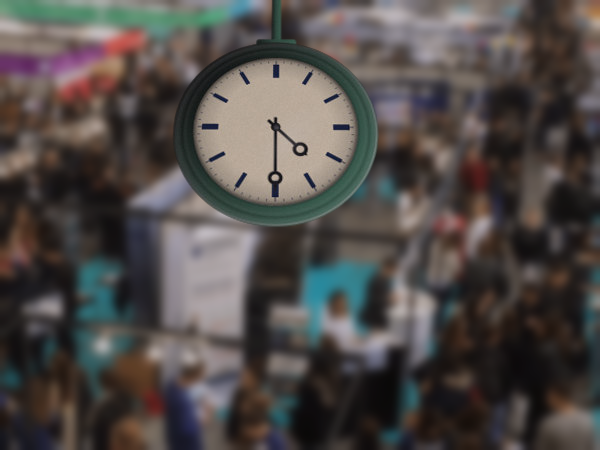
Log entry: 4:30
